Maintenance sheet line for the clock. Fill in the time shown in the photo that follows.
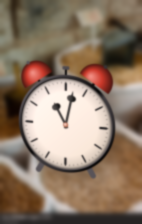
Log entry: 11:02
